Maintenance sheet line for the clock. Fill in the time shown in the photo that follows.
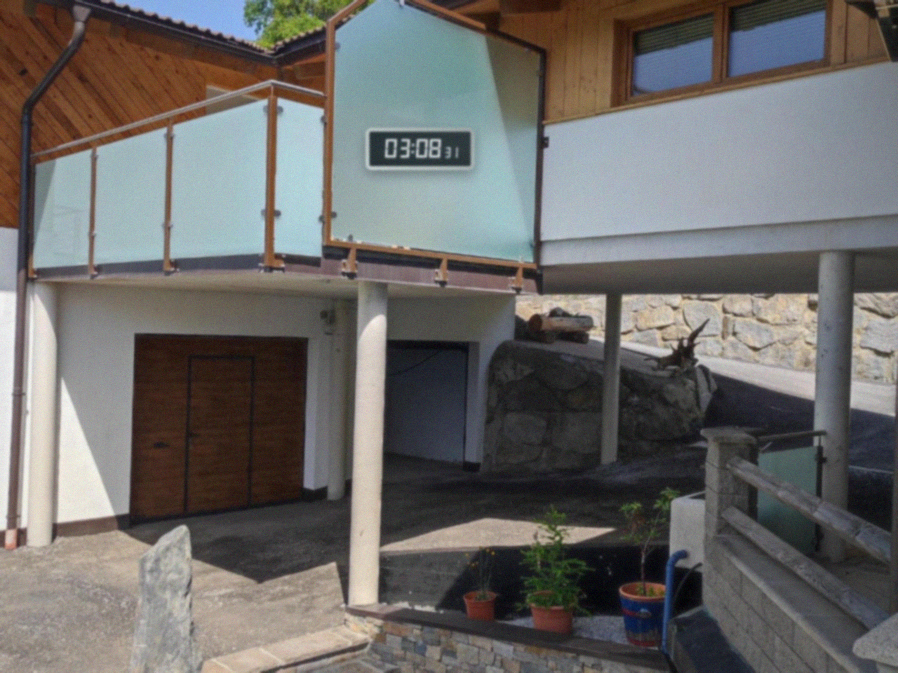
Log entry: 3:08
